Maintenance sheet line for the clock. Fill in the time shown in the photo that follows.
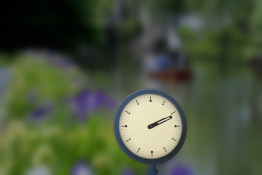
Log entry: 2:11
